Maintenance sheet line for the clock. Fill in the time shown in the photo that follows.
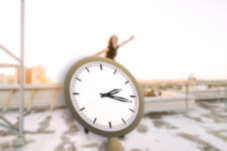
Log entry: 2:17
